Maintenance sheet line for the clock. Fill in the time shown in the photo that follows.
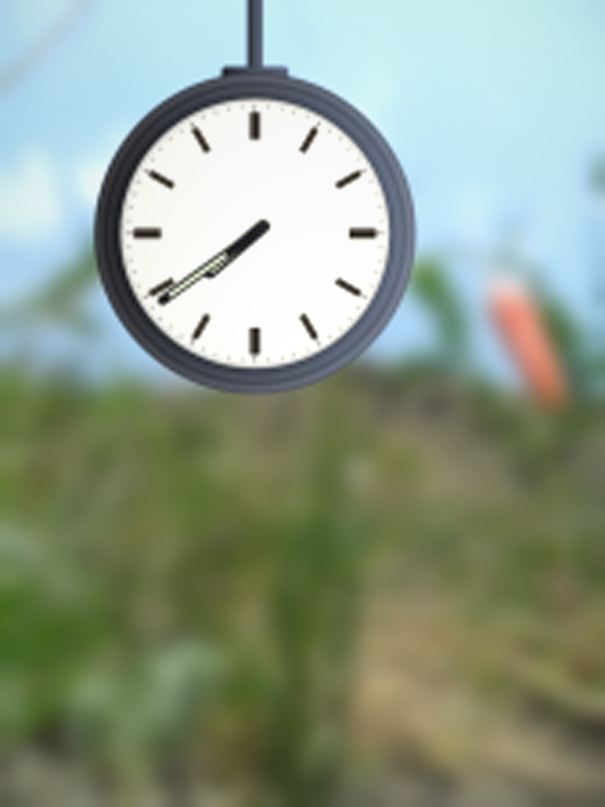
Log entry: 7:39
